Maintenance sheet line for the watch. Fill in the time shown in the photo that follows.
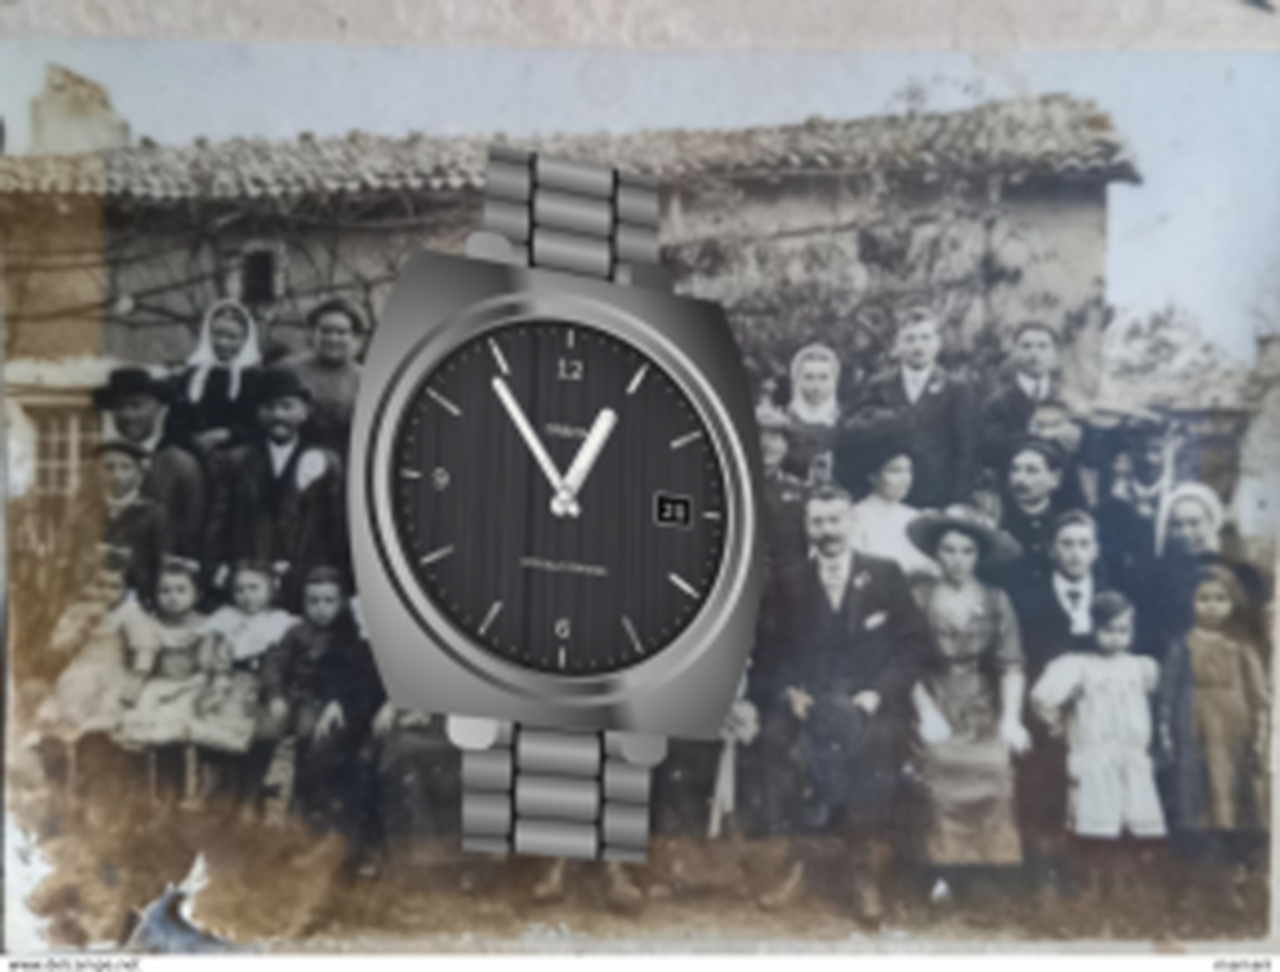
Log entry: 12:54
